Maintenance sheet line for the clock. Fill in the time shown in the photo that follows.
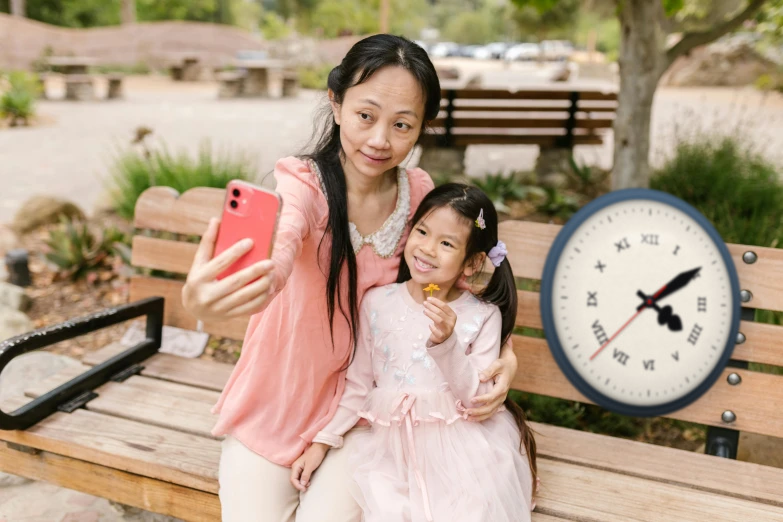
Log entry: 4:09:38
